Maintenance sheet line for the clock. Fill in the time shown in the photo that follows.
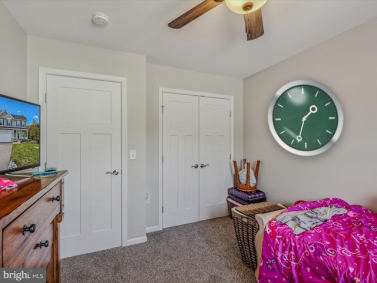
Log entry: 1:33
